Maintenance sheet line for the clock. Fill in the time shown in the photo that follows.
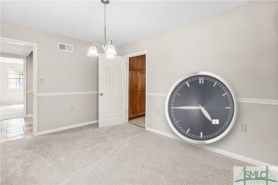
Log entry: 4:45
